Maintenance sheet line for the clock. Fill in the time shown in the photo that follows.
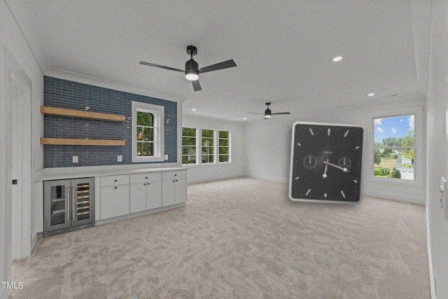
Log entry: 6:18
